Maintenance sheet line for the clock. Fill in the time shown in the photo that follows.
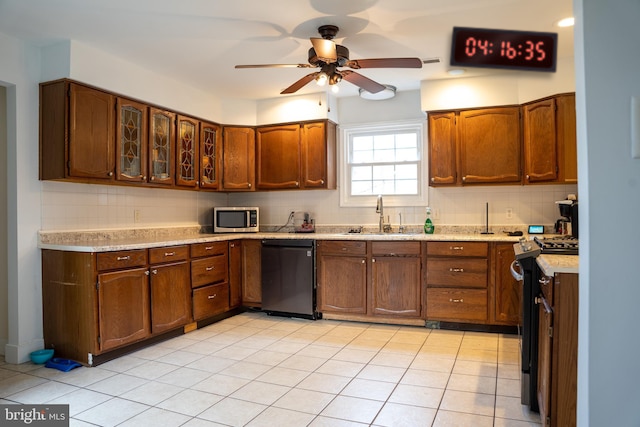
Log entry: 4:16:35
